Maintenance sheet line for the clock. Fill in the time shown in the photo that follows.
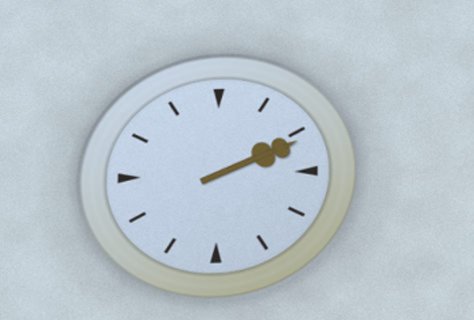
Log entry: 2:11
